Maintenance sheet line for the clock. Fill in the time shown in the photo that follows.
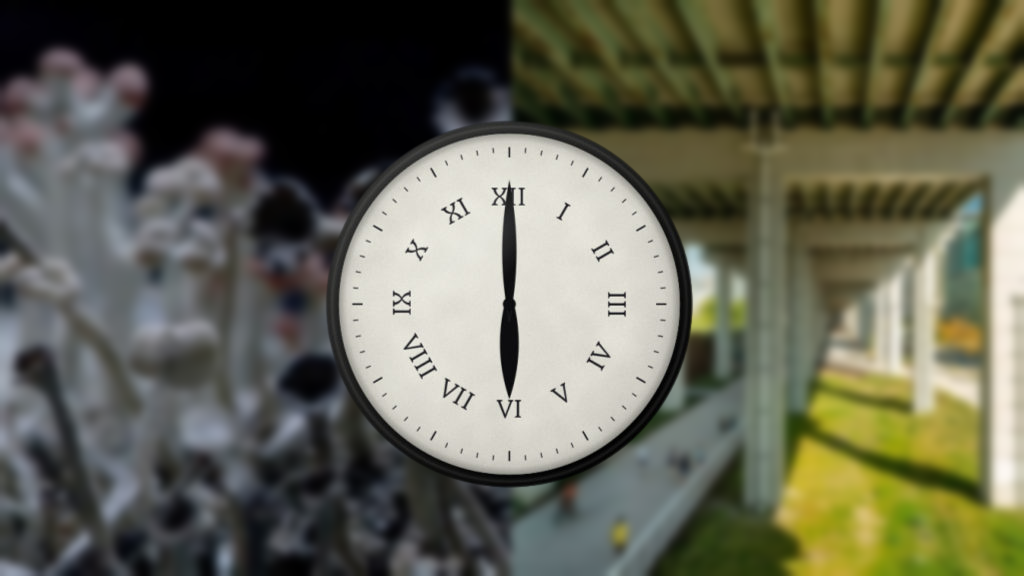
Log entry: 6:00
